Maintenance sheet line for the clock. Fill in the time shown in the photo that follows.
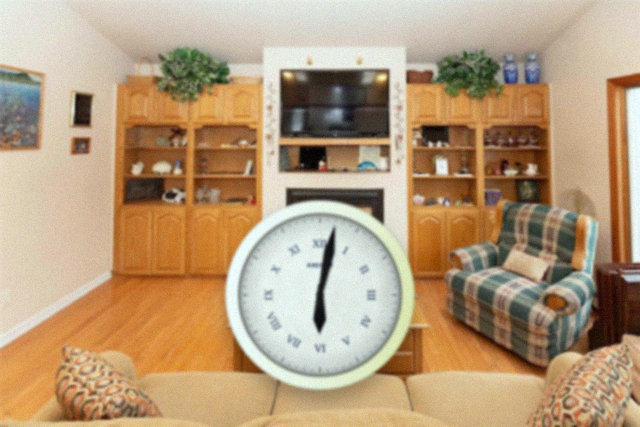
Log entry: 6:02
